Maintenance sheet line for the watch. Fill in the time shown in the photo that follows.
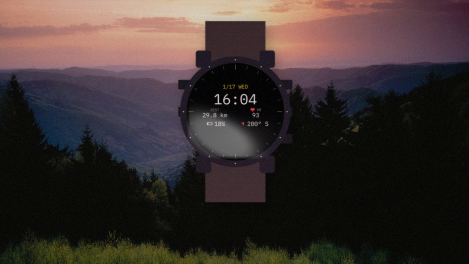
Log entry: 16:04
